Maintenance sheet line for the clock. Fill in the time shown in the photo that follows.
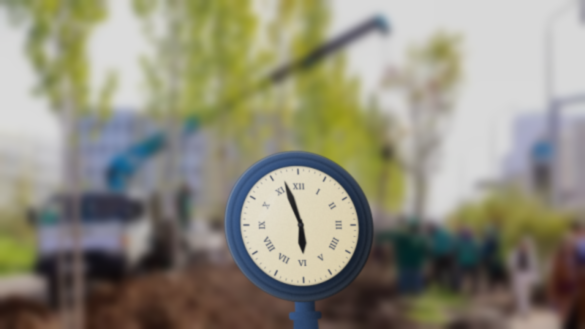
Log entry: 5:57
